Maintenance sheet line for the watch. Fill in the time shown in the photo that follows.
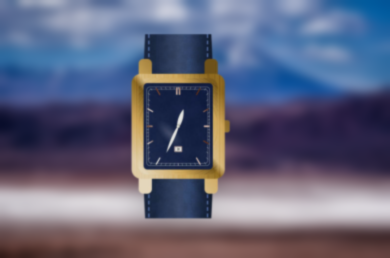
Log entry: 12:34
